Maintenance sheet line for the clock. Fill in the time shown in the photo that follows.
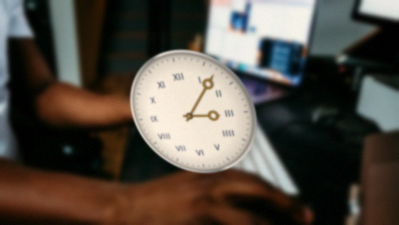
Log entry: 3:07
